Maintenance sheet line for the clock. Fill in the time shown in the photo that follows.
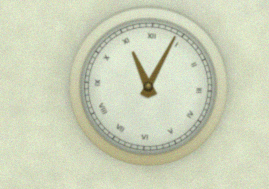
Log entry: 11:04
